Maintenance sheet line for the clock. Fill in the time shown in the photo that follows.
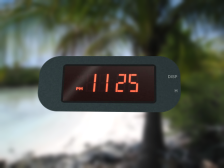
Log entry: 11:25
